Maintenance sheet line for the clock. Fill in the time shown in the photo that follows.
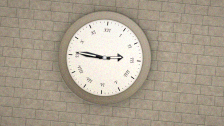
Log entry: 2:46
